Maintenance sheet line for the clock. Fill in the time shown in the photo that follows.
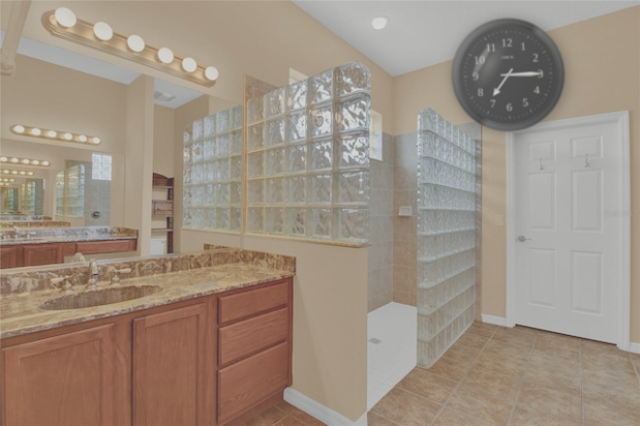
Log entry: 7:15
